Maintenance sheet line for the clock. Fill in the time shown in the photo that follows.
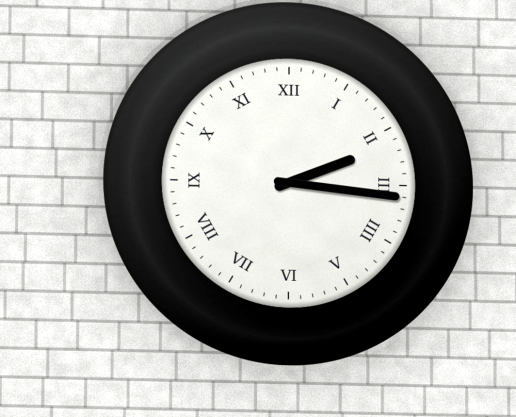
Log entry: 2:16
